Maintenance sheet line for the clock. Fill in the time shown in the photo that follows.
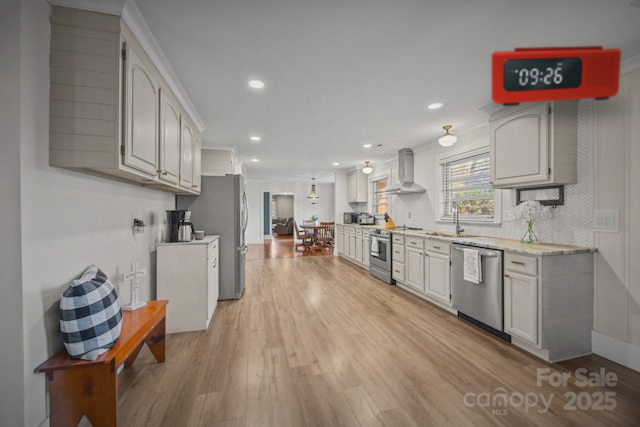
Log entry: 9:26
